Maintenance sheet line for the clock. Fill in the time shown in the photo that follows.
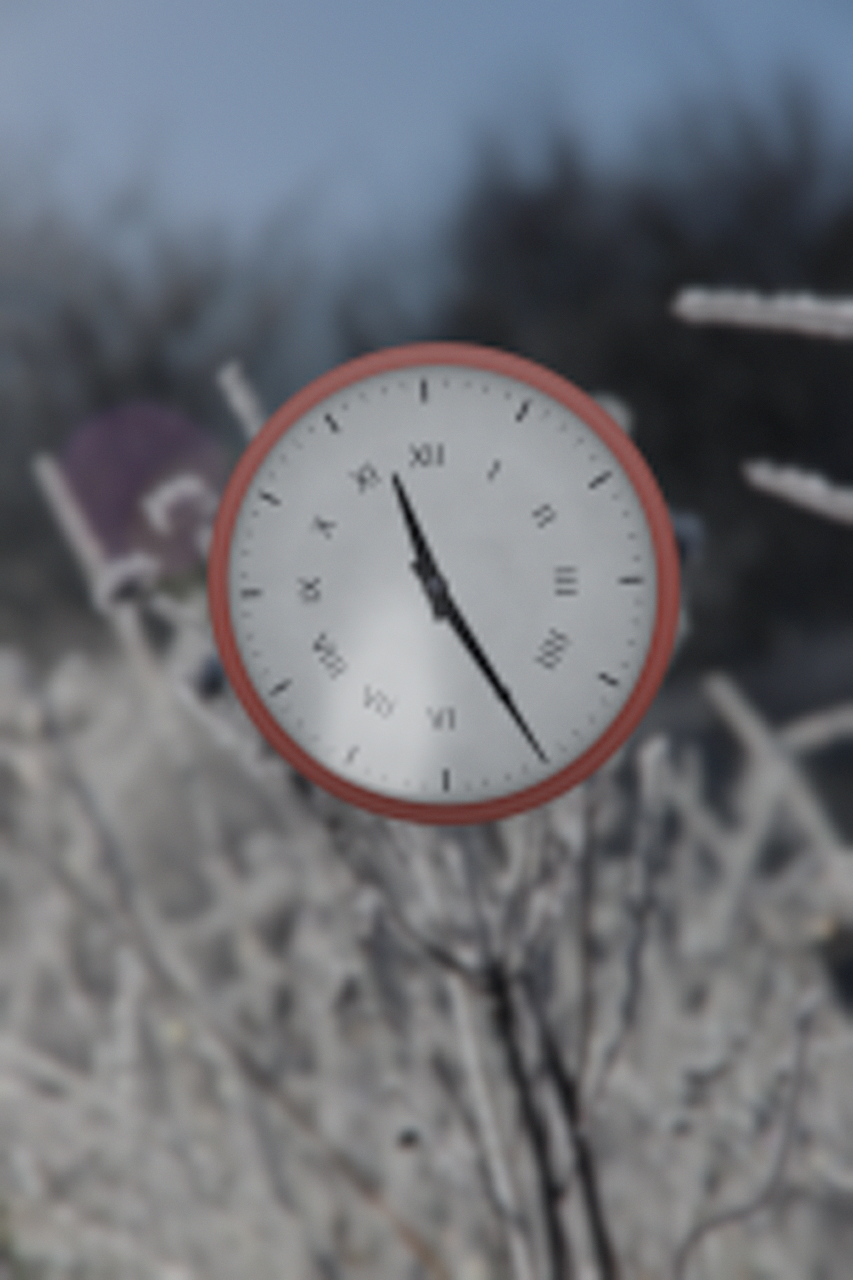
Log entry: 11:25
